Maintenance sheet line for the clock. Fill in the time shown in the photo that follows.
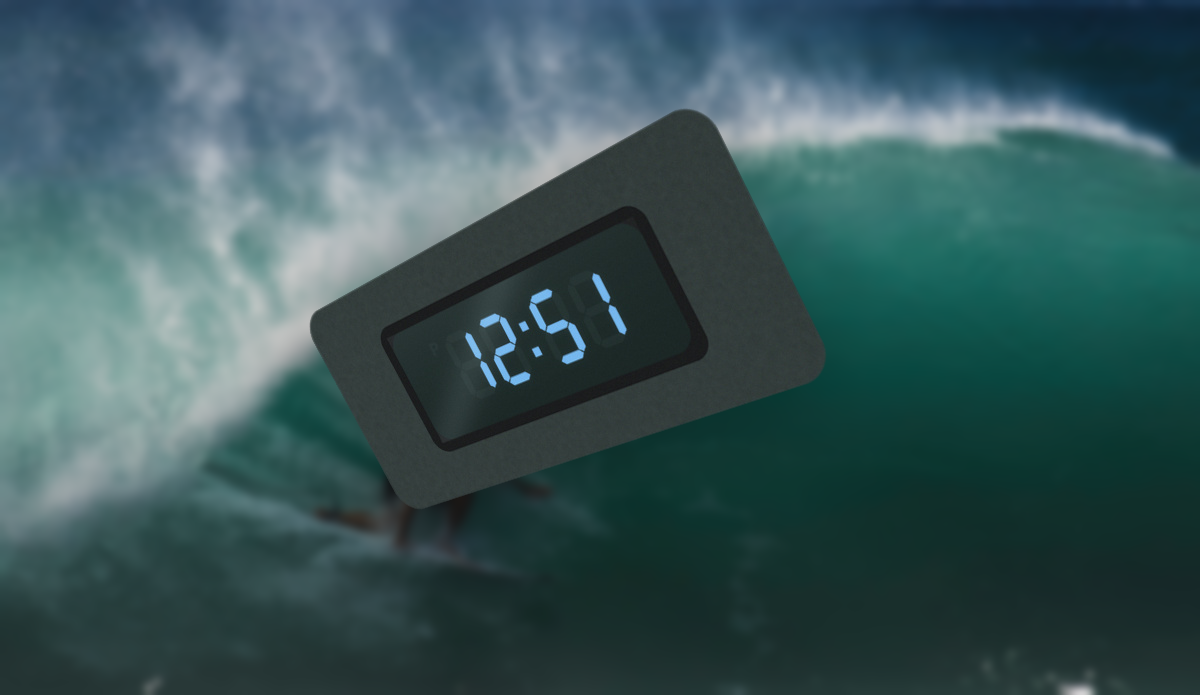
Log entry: 12:51
